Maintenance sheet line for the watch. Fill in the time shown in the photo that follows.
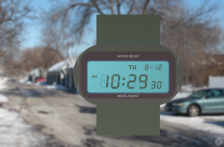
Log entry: 10:29:30
